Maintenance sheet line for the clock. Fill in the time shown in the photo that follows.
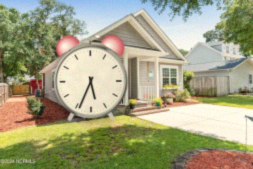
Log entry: 5:34
